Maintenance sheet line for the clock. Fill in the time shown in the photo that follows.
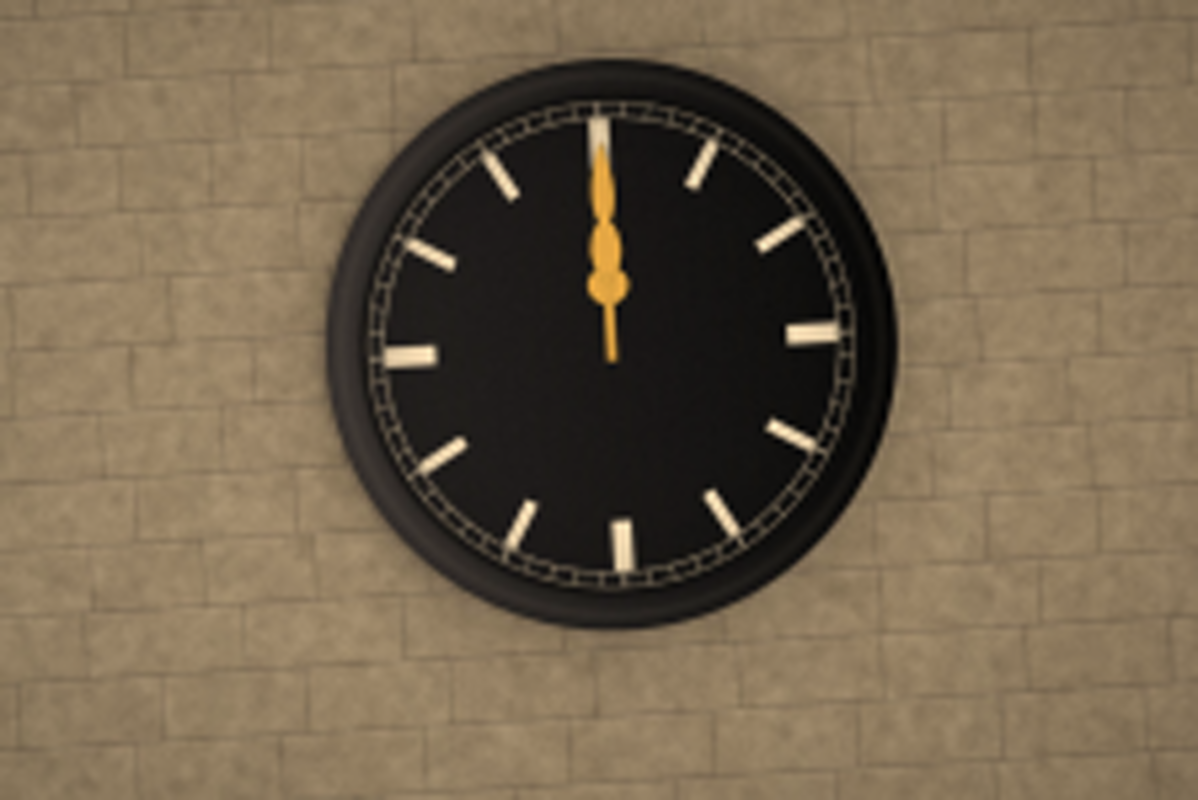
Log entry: 12:00
